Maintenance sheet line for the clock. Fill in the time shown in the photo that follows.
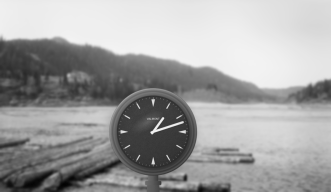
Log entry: 1:12
